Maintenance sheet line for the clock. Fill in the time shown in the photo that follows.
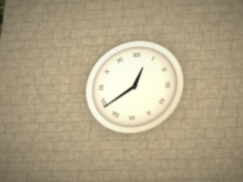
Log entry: 12:39
